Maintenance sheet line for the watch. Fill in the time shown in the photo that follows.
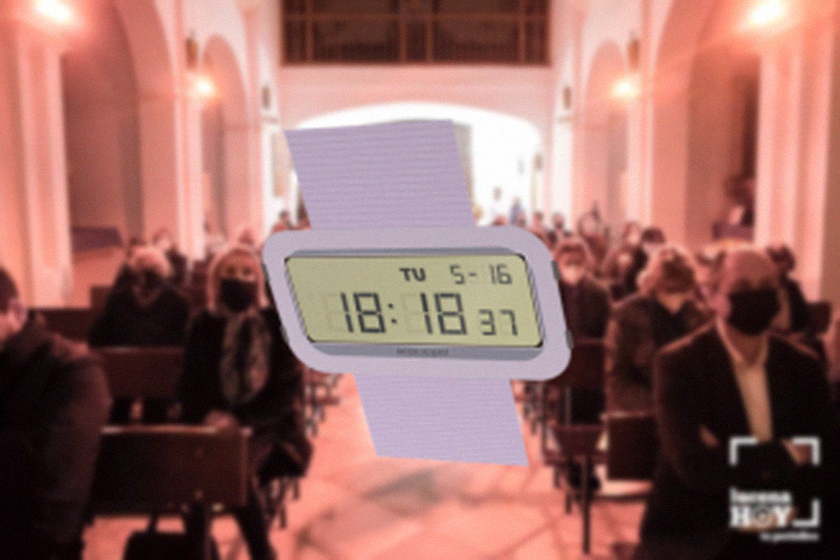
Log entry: 18:18:37
